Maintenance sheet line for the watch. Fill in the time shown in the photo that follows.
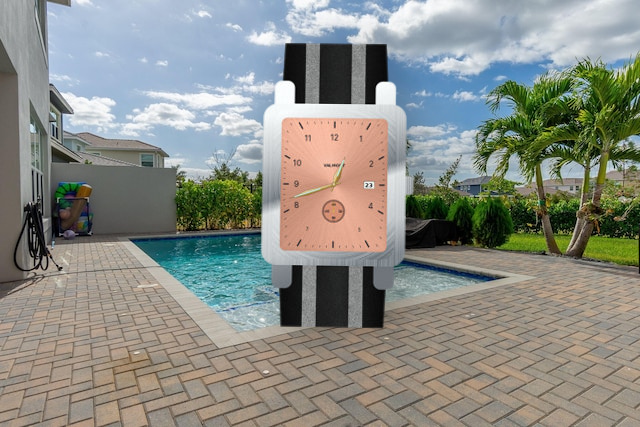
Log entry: 12:42
